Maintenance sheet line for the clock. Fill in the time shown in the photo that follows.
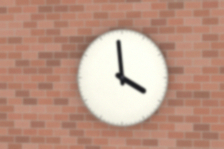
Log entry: 3:59
